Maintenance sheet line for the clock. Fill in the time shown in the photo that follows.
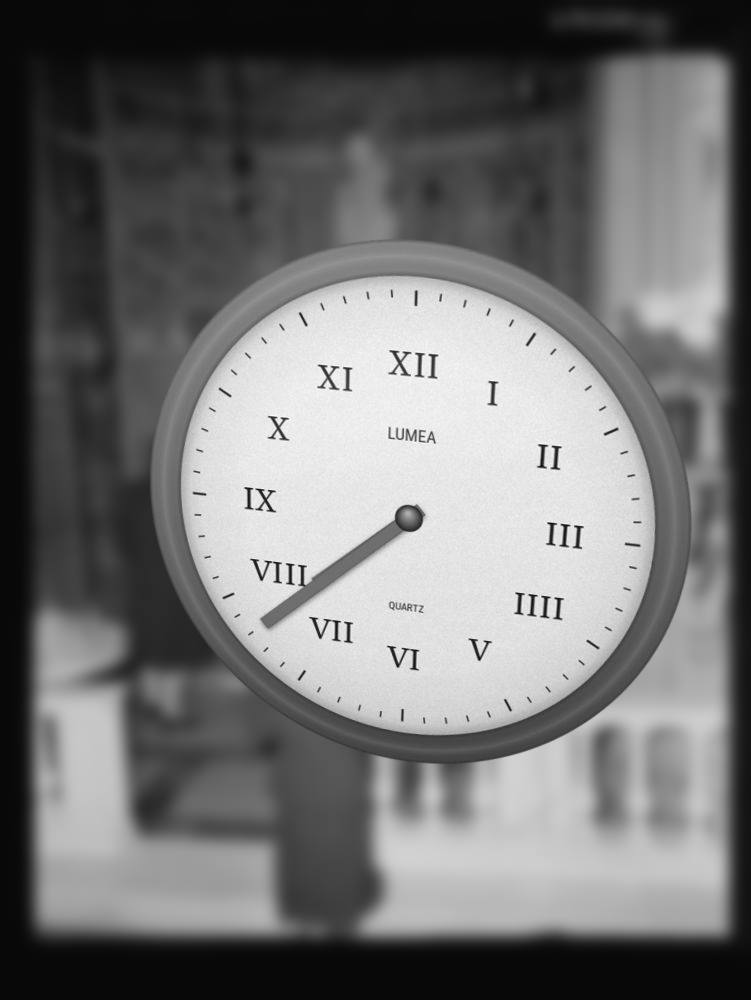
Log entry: 7:38
